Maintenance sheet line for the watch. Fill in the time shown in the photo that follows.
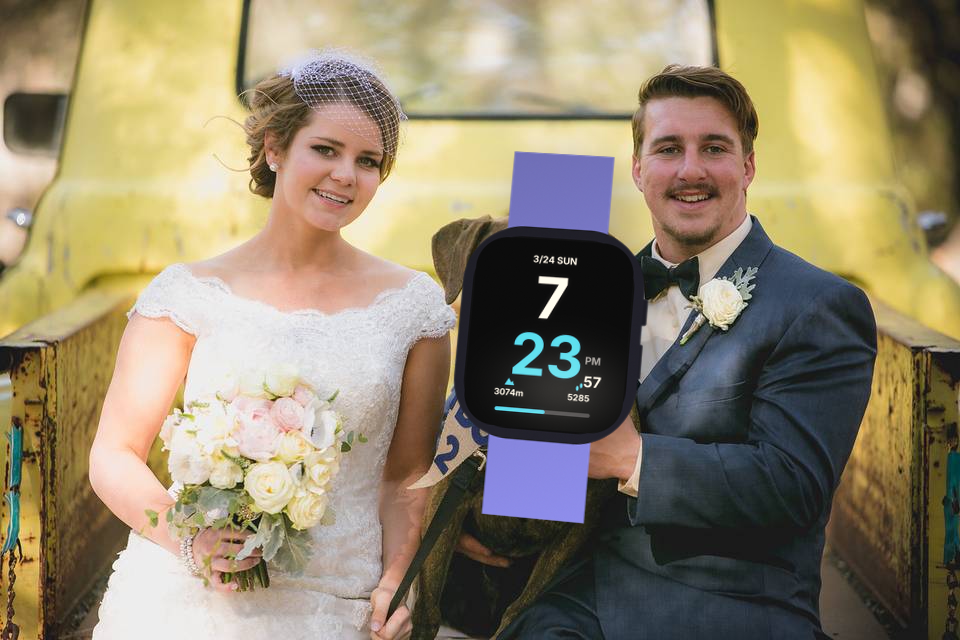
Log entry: 7:23:57
